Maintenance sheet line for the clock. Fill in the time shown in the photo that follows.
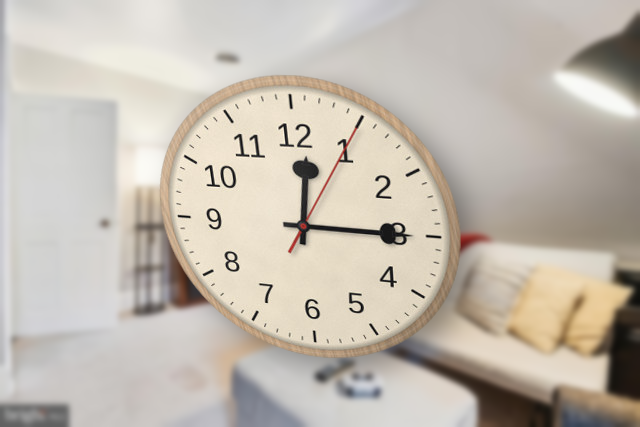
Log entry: 12:15:05
